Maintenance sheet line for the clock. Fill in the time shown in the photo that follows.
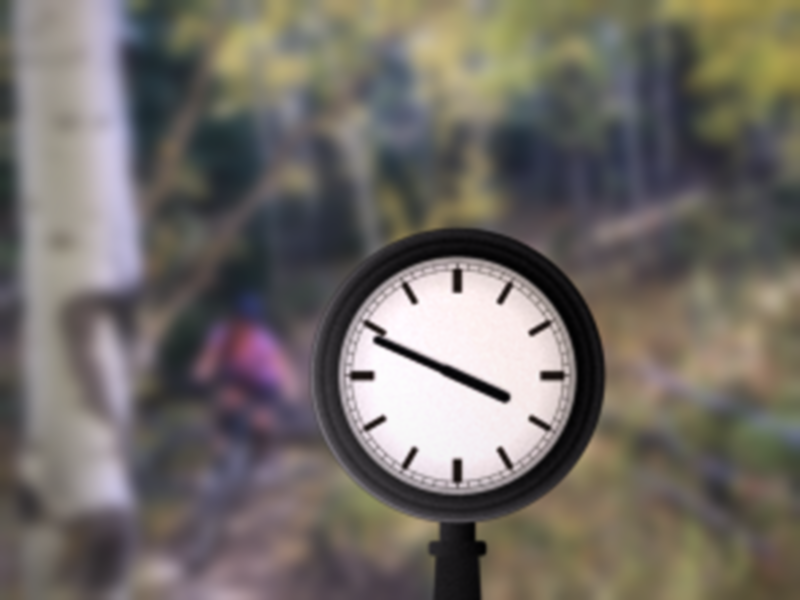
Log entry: 3:49
